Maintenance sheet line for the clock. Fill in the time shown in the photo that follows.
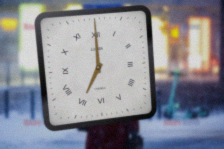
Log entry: 7:00
